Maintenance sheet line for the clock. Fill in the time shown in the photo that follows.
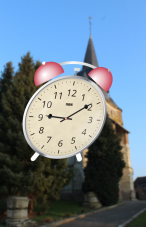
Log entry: 9:09
